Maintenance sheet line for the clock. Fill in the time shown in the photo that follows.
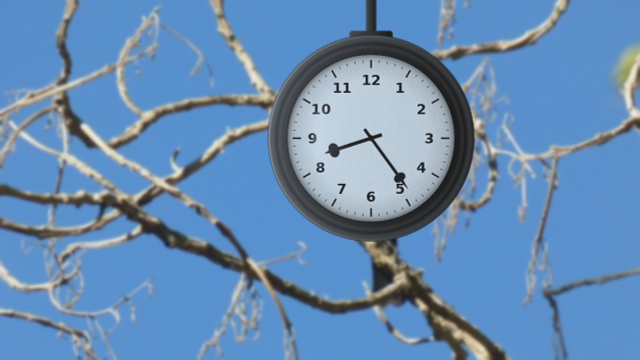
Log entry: 8:24
